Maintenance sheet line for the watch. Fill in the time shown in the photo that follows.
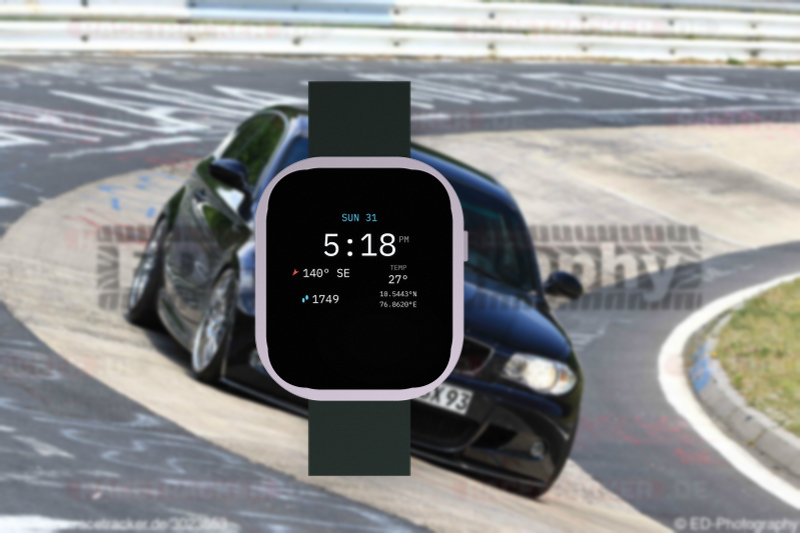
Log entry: 5:18
